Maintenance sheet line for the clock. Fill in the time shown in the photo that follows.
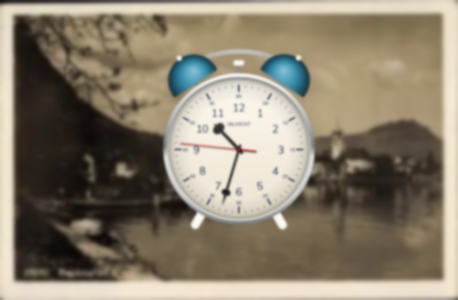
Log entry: 10:32:46
